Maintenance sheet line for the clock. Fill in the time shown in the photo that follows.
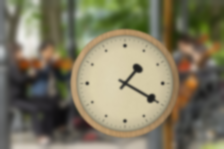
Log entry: 1:20
